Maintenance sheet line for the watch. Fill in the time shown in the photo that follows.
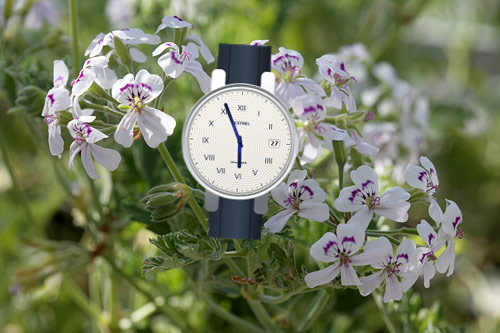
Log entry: 5:56
